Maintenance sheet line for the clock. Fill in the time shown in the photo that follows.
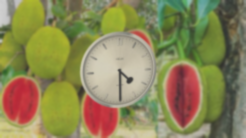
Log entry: 4:30
